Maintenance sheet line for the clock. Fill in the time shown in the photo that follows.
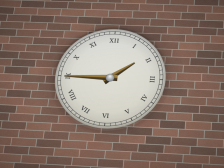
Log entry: 1:45
